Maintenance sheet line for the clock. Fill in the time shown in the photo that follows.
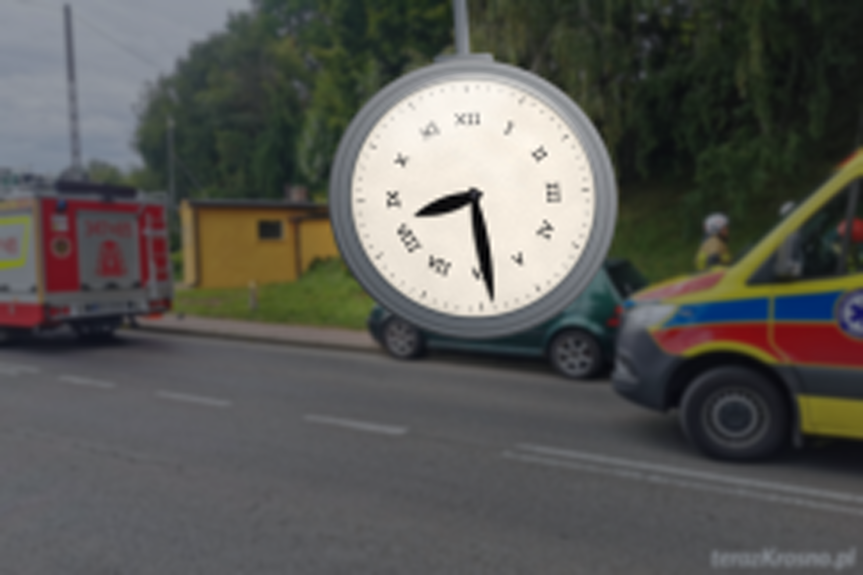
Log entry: 8:29
